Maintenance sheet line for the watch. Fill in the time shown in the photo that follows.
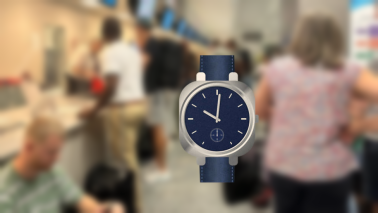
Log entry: 10:01
